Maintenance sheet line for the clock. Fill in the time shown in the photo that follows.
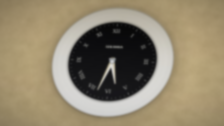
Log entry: 5:33
